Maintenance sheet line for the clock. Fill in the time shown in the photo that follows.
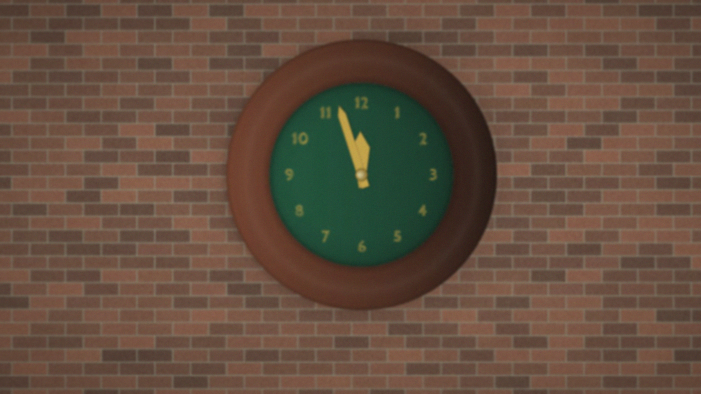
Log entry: 11:57
